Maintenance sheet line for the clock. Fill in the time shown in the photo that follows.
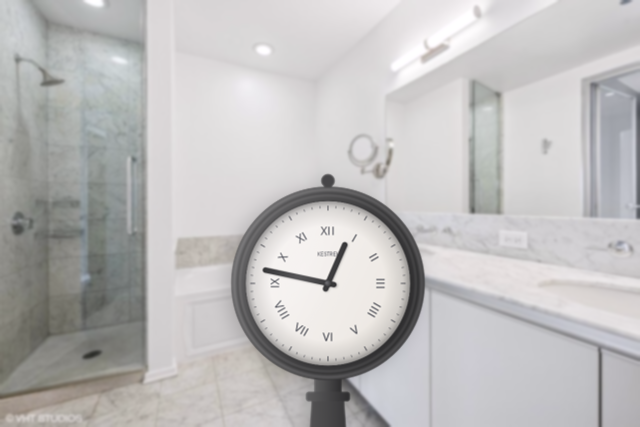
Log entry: 12:47
